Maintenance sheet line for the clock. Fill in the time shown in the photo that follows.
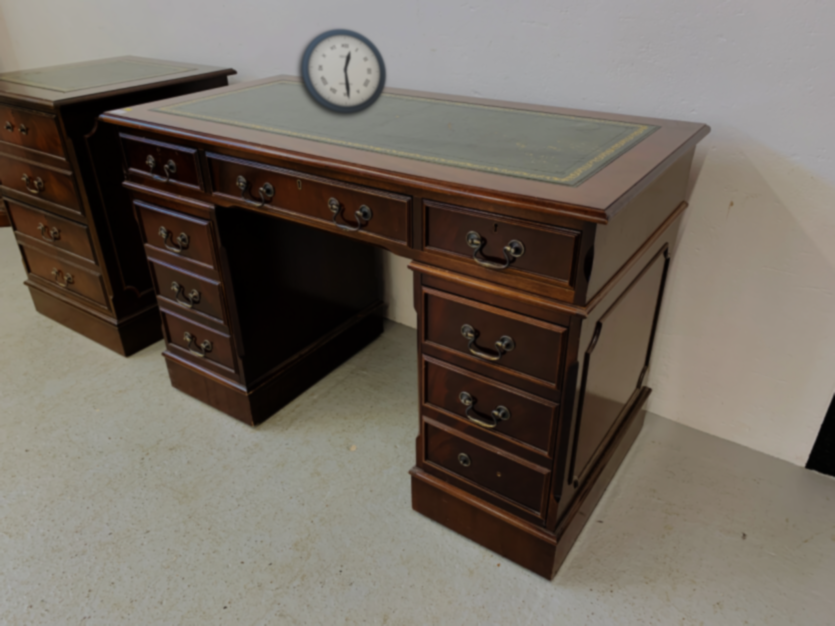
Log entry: 12:29
